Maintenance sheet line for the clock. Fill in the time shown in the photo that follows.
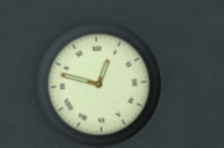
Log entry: 12:48
